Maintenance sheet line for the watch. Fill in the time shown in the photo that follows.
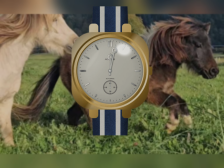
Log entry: 12:02
